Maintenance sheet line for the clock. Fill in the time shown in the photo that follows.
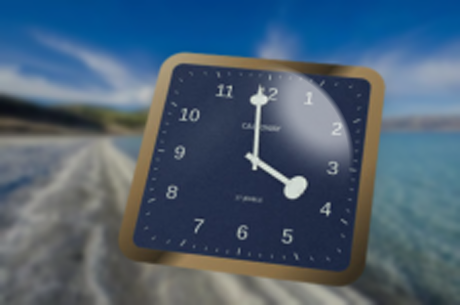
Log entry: 3:59
